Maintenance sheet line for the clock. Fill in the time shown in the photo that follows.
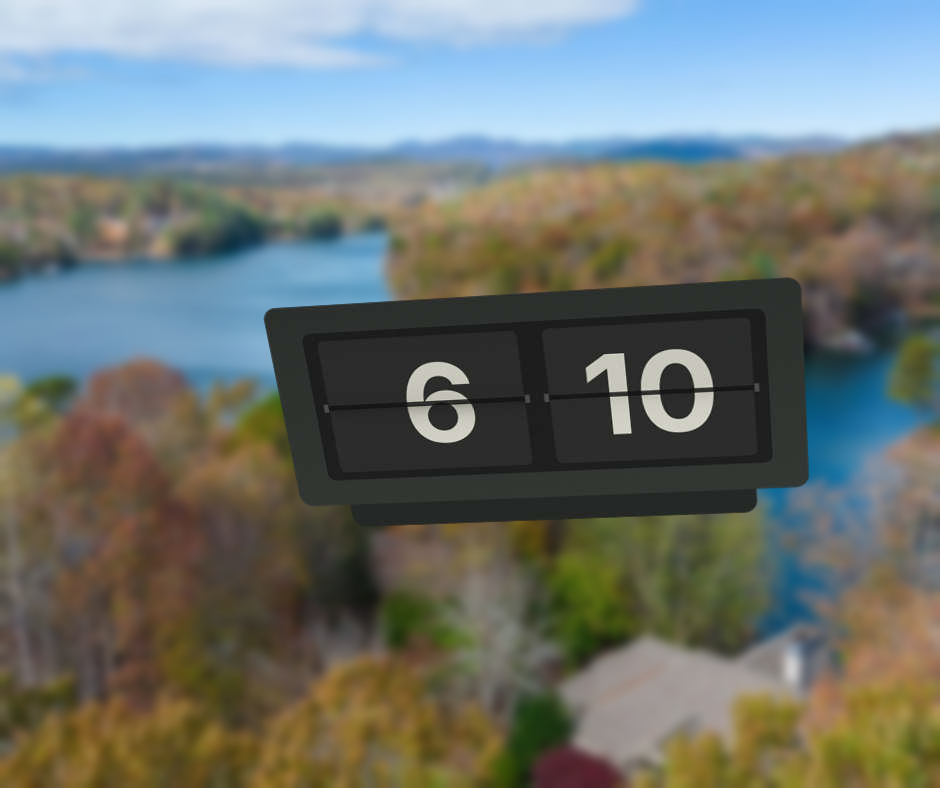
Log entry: 6:10
